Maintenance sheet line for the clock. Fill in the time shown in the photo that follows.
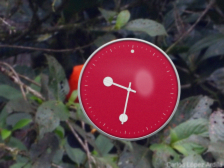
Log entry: 9:31
